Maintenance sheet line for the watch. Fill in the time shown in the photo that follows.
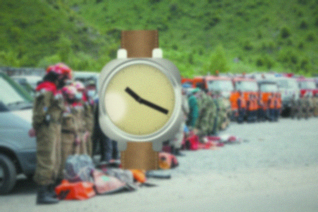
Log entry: 10:19
